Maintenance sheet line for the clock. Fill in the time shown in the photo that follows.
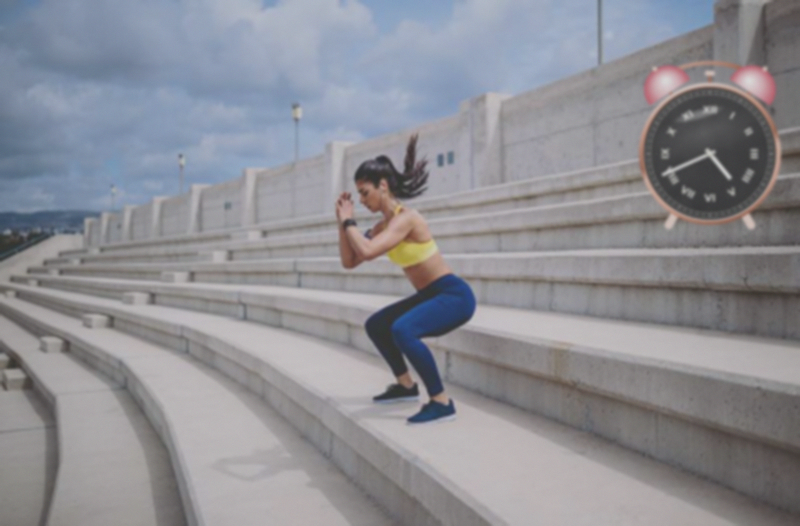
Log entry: 4:41
